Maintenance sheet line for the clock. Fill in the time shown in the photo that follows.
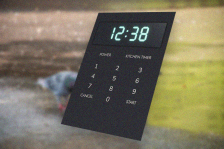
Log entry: 12:38
